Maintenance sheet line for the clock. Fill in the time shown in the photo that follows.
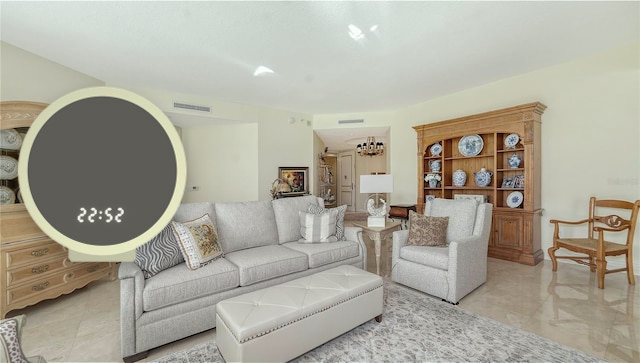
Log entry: 22:52
